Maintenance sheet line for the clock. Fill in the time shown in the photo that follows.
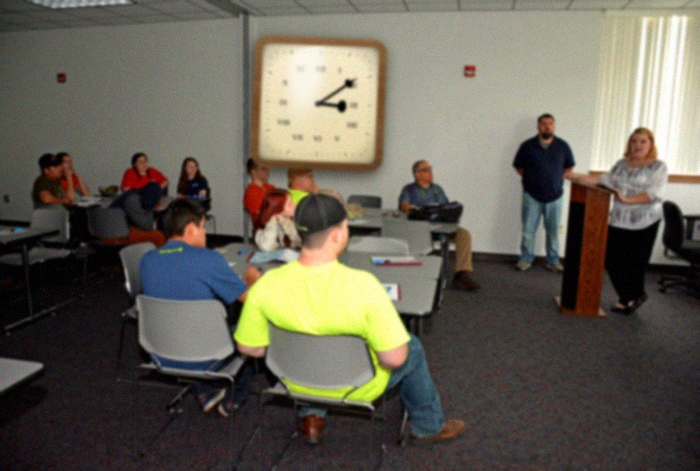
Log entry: 3:09
